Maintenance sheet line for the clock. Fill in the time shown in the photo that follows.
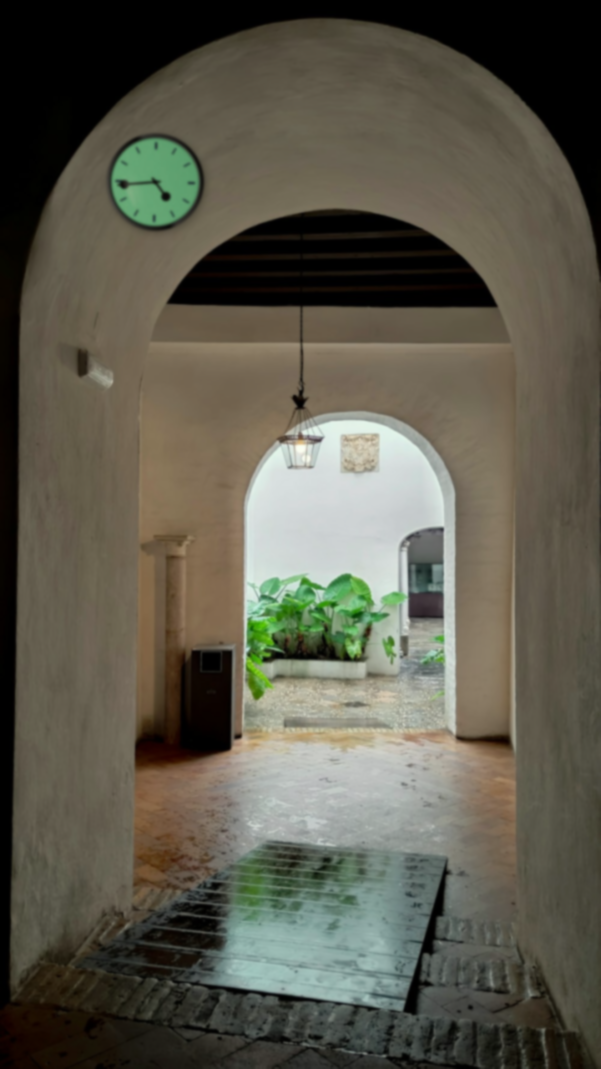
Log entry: 4:44
